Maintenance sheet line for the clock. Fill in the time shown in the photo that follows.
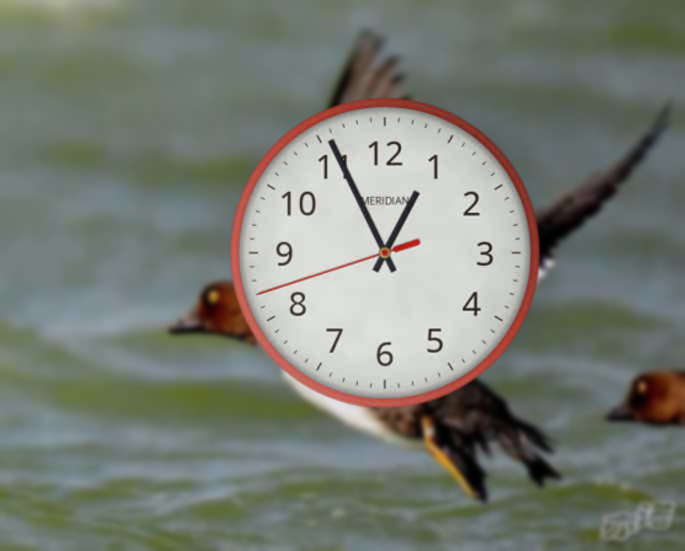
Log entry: 12:55:42
